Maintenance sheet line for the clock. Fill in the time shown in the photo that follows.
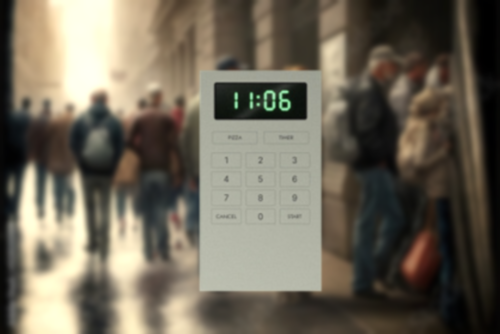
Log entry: 11:06
